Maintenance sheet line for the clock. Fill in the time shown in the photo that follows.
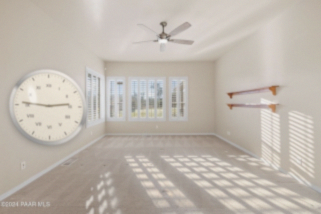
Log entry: 2:46
